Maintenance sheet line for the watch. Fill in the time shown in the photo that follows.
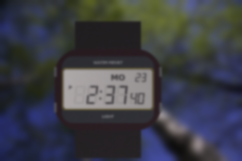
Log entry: 2:37:40
